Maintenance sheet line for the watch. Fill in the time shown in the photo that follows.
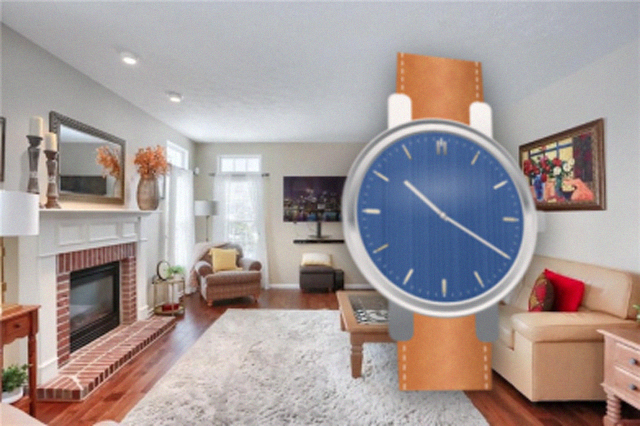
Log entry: 10:20
